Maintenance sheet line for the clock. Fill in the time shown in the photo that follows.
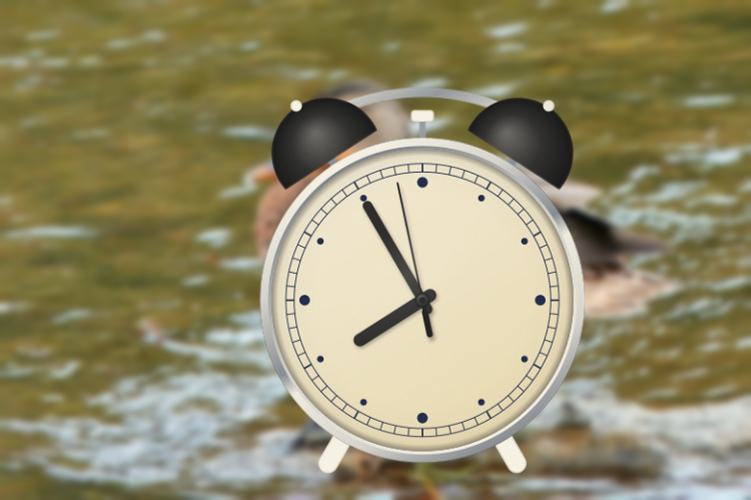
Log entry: 7:54:58
